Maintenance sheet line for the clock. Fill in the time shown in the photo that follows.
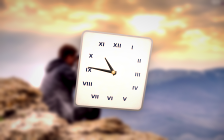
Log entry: 10:46
